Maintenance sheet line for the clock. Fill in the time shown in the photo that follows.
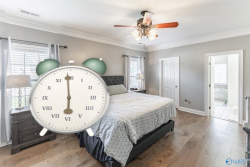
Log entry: 5:59
